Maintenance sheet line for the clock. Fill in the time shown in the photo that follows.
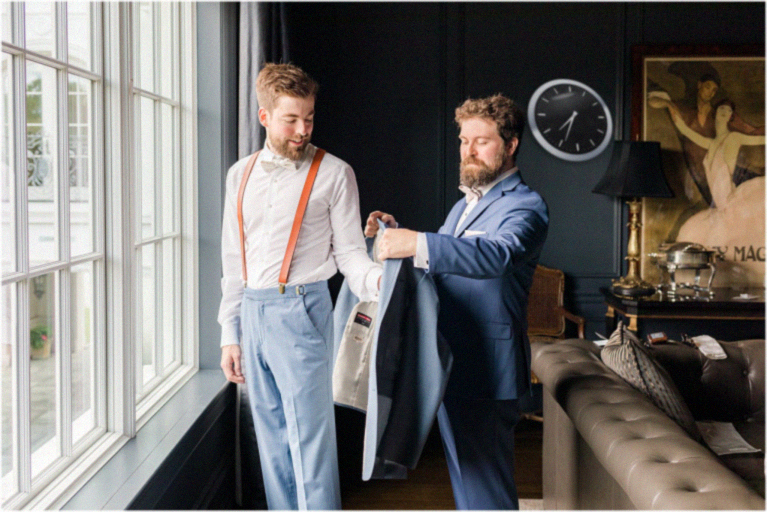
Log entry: 7:34
